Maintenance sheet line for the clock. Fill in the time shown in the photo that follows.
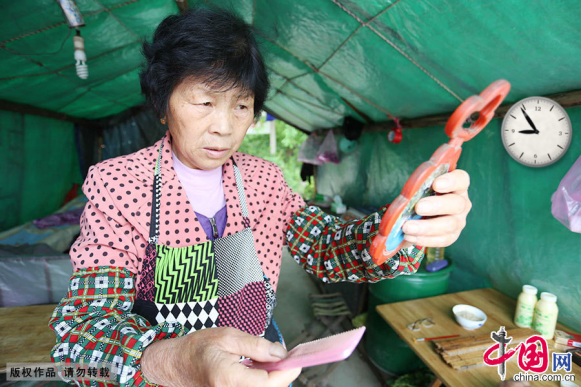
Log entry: 8:54
